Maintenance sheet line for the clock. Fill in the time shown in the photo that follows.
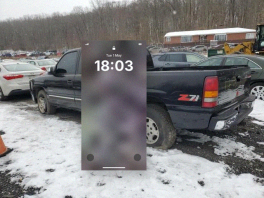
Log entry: 18:03
